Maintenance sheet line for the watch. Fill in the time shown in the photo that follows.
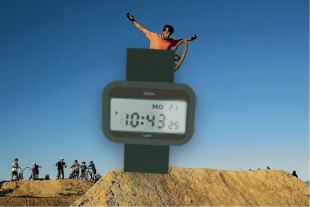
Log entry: 10:43:25
